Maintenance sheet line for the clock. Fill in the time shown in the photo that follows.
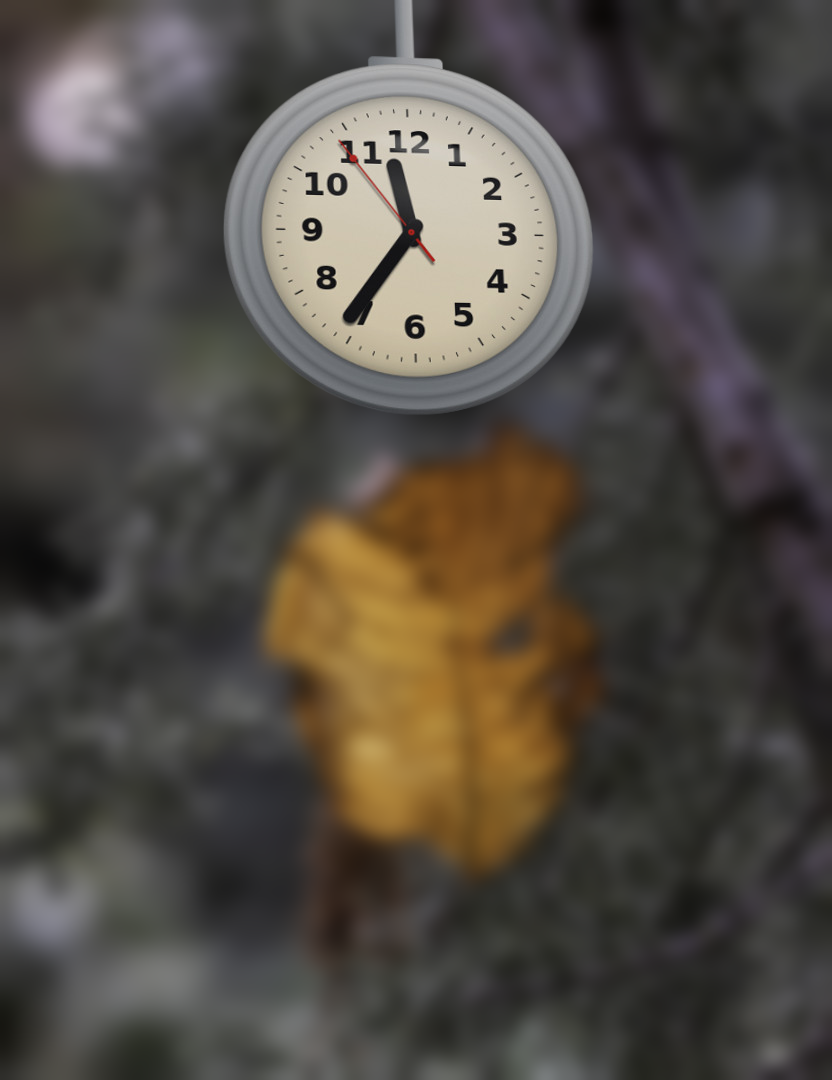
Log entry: 11:35:54
